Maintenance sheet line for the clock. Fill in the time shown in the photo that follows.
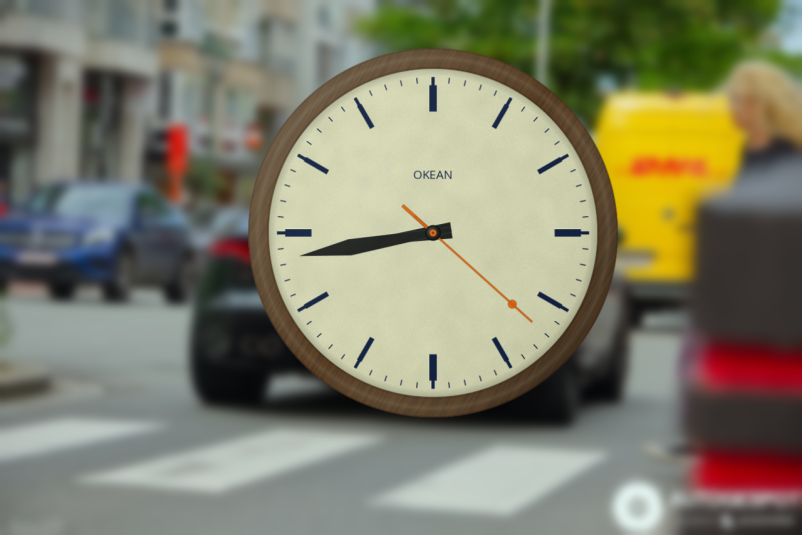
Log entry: 8:43:22
